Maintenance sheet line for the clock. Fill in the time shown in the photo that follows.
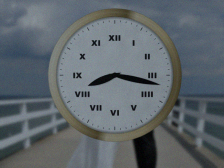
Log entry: 8:17
